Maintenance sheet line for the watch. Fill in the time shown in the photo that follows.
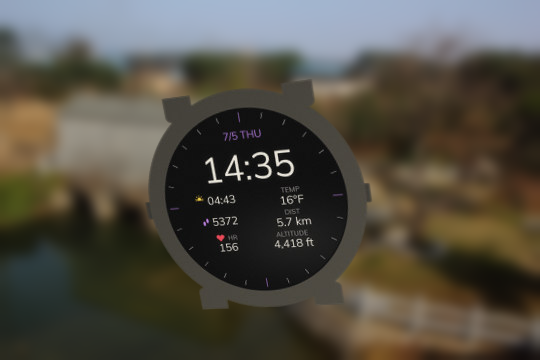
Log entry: 14:35
